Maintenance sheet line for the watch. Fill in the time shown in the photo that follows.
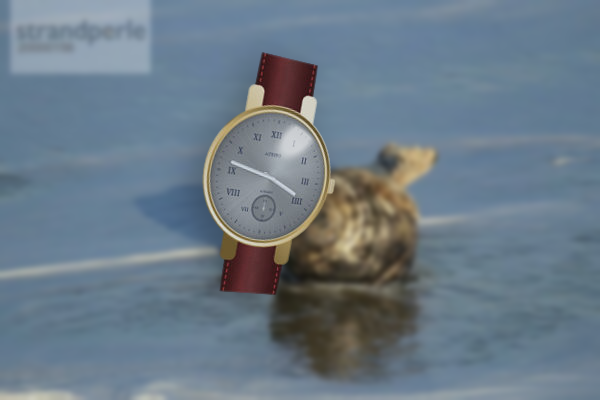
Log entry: 3:47
